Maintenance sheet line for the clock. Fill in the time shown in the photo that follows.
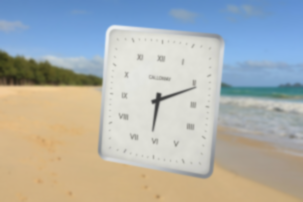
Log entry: 6:11
